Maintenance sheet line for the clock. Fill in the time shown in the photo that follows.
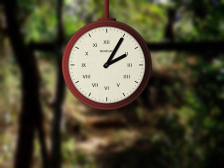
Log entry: 2:05
